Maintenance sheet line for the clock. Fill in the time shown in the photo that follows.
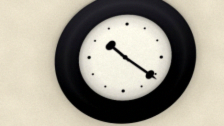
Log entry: 10:21
